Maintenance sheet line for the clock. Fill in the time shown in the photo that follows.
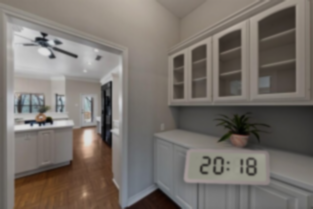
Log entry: 20:18
